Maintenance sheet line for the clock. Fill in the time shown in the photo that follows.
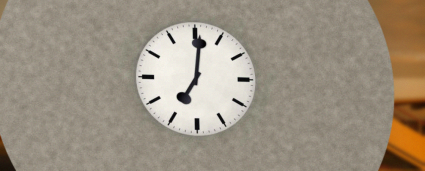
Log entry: 7:01
